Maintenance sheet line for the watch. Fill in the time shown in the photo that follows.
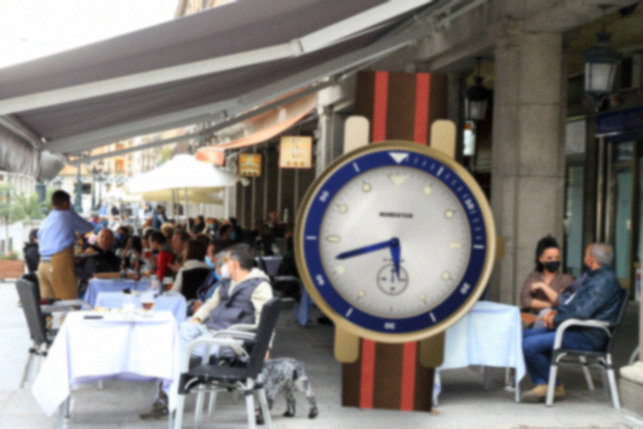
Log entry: 5:42
